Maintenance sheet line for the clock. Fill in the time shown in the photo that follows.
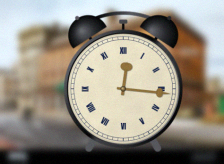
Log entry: 12:16
